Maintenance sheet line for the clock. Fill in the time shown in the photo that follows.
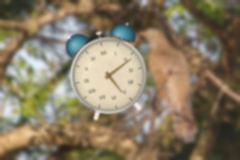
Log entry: 5:11
